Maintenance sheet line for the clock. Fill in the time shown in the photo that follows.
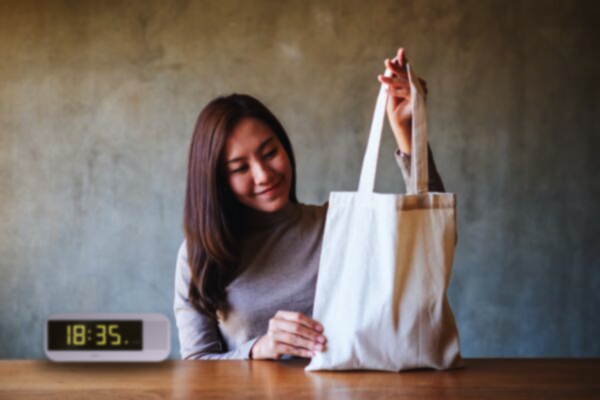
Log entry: 18:35
